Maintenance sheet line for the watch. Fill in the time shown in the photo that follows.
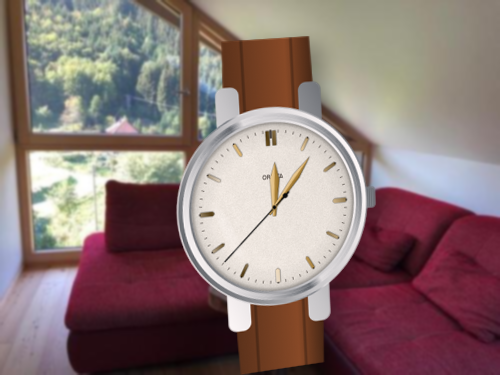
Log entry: 12:06:38
